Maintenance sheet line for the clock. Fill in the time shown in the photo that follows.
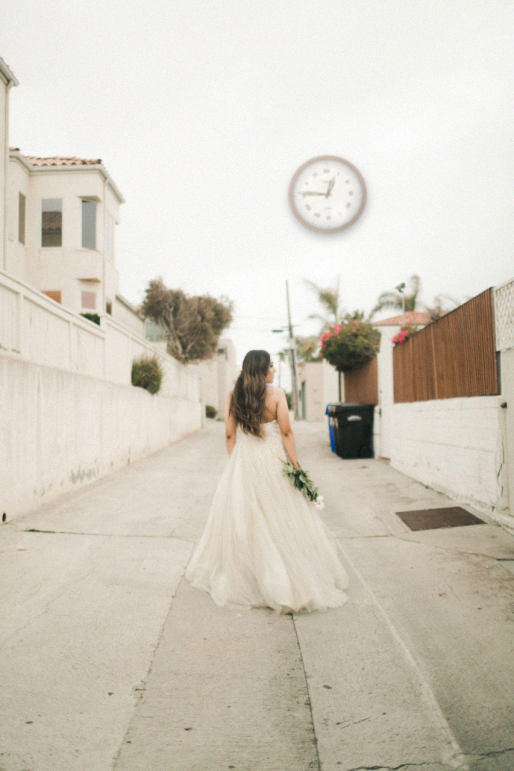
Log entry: 12:46
